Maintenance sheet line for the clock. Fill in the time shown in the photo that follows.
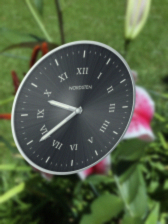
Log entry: 9:39
